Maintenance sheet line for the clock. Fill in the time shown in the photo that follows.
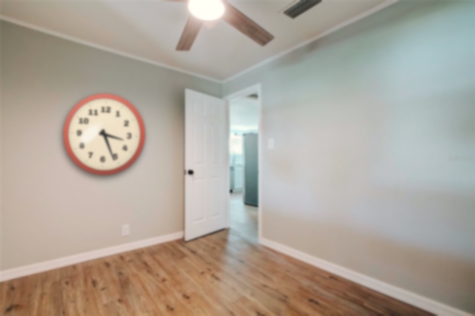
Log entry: 3:26
